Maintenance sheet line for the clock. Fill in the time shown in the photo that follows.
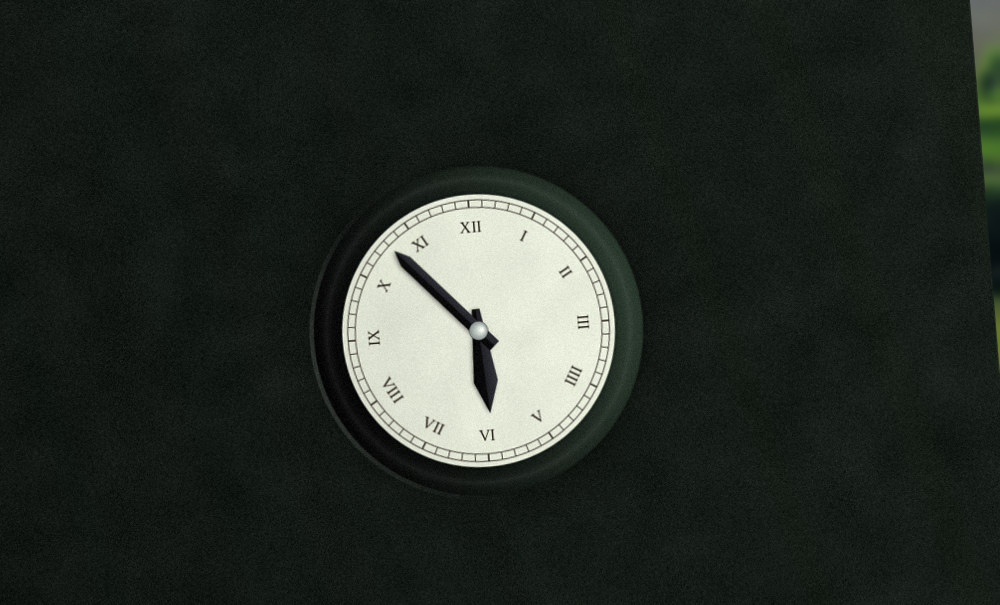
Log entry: 5:53
